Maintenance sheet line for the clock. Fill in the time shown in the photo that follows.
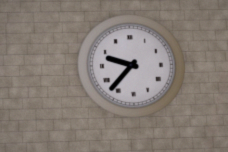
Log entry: 9:37
